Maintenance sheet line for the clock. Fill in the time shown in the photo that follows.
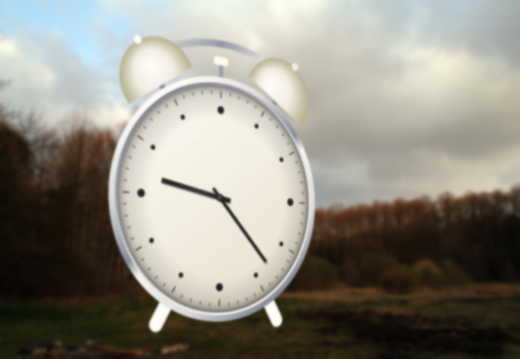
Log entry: 9:23
